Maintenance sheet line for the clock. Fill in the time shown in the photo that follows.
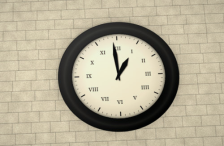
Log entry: 12:59
